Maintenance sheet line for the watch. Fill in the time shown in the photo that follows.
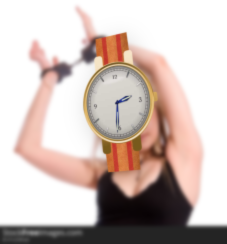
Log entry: 2:31
